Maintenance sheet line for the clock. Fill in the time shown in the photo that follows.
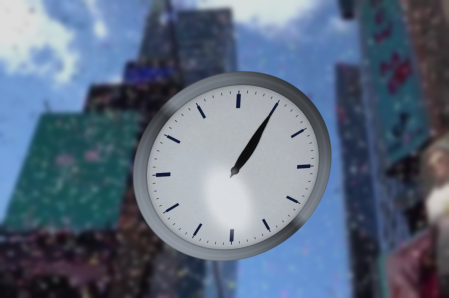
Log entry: 1:05
